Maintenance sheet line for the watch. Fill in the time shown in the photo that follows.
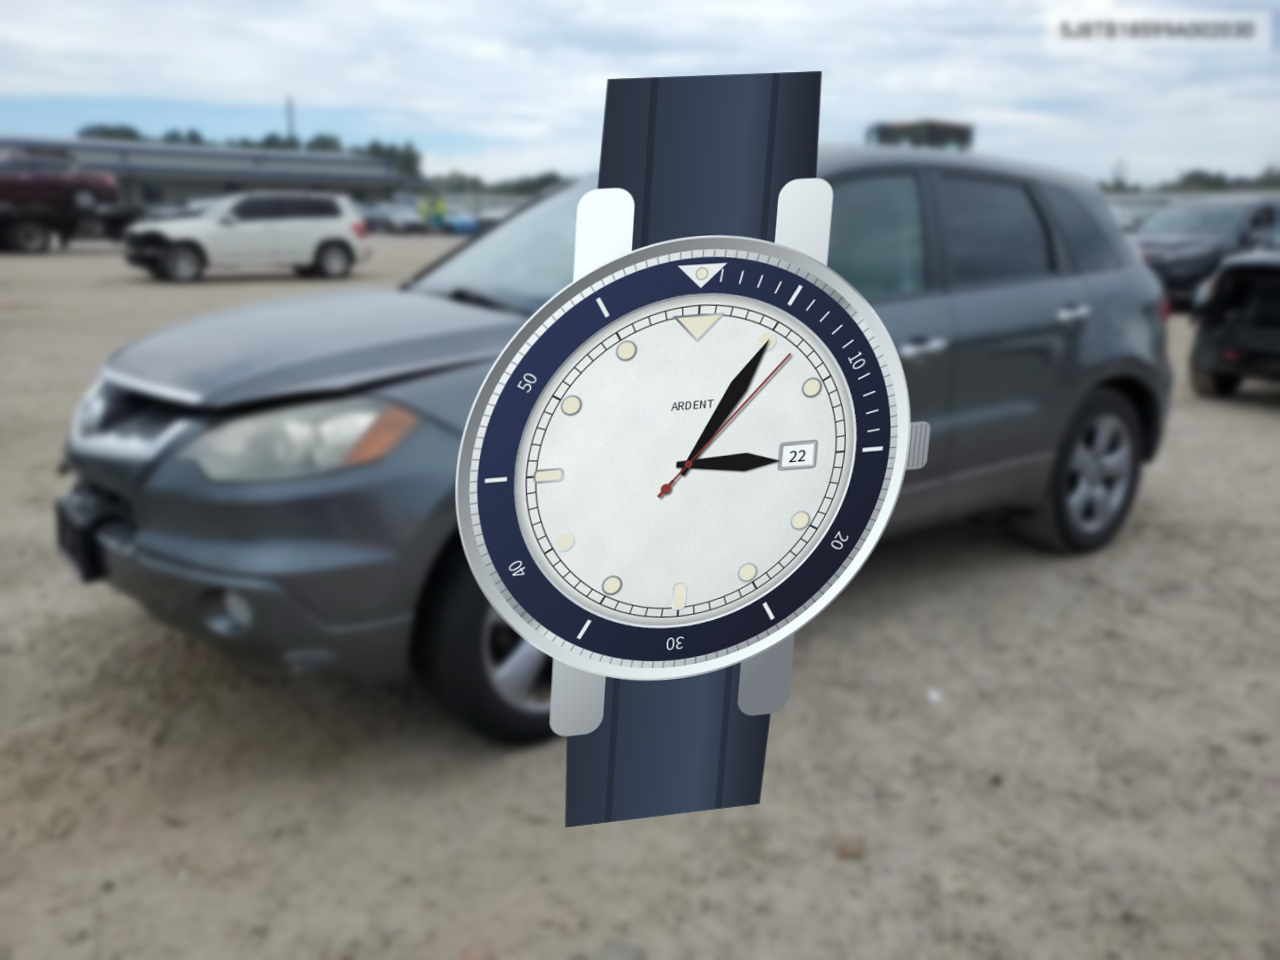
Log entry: 3:05:07
